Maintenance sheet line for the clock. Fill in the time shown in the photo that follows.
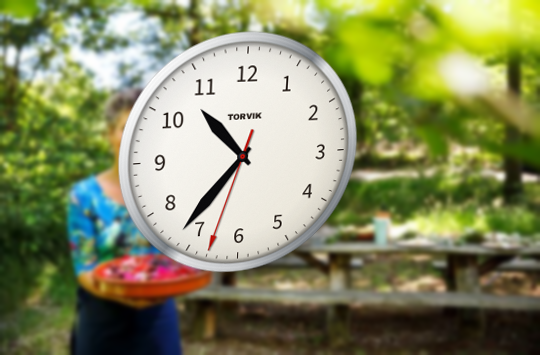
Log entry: 10:36:33
